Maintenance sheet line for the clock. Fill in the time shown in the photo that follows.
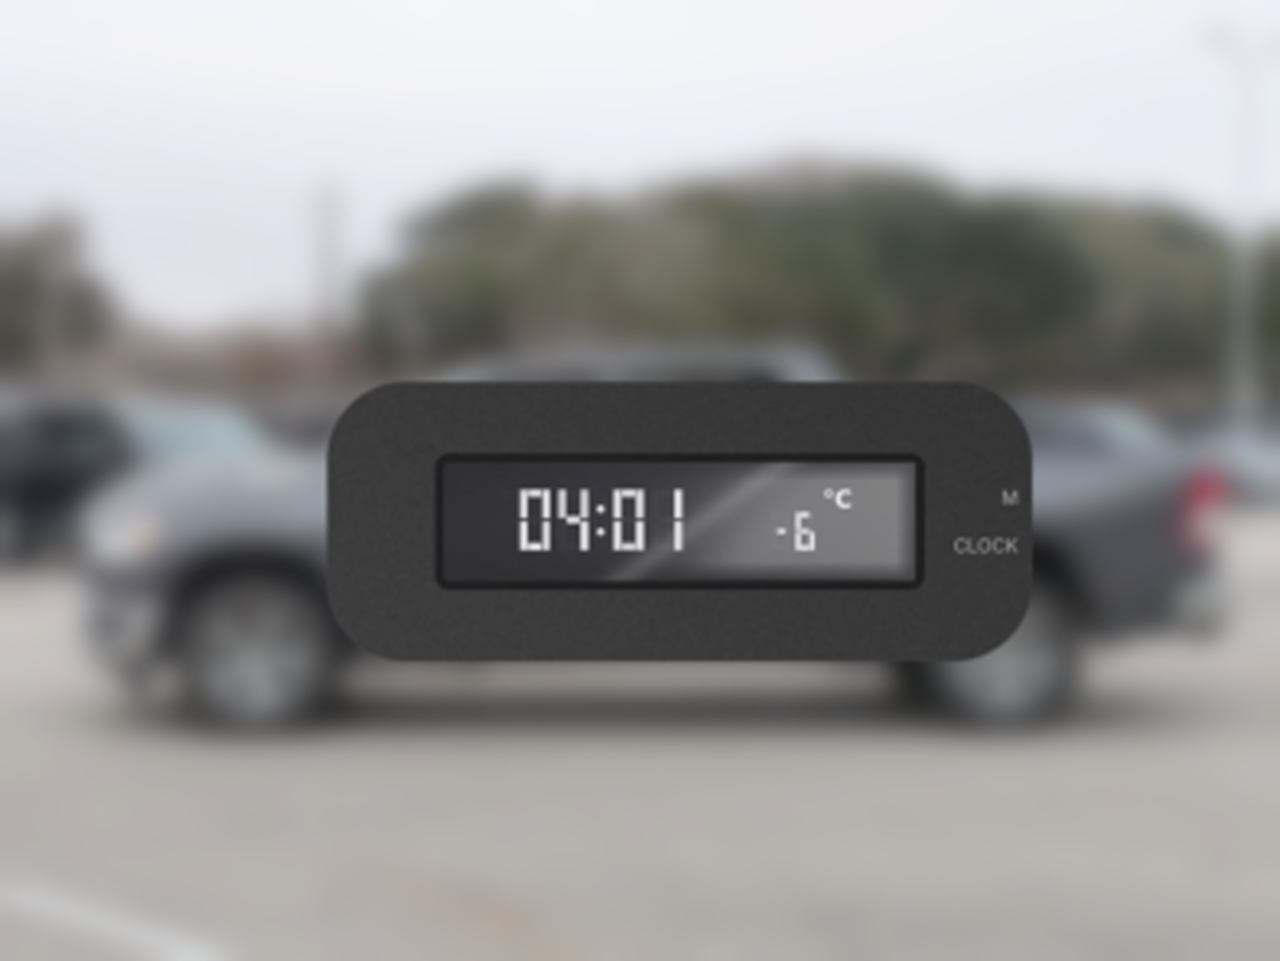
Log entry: 4:01
